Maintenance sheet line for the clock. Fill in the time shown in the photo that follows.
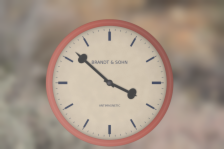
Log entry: 3:52
